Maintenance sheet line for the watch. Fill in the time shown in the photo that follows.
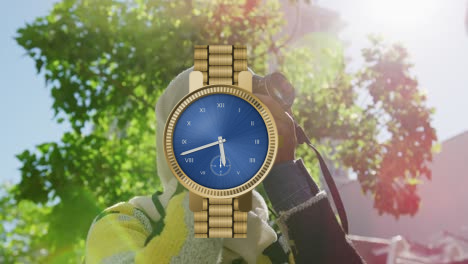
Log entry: 5:42
